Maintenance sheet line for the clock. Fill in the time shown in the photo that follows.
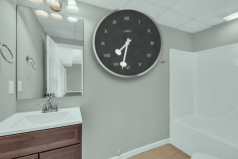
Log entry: 7:32
